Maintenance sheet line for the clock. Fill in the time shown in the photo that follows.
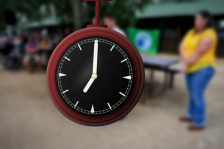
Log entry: 7:00
